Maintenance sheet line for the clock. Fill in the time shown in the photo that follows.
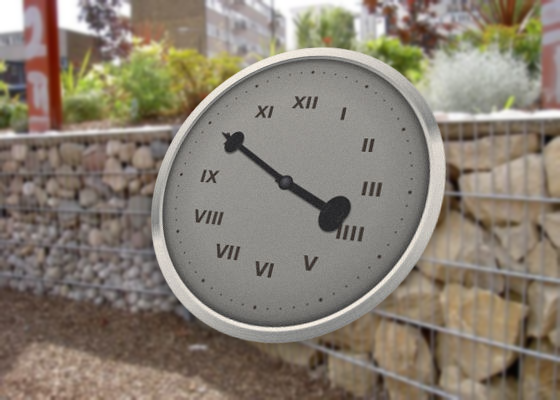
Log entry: 3:50
